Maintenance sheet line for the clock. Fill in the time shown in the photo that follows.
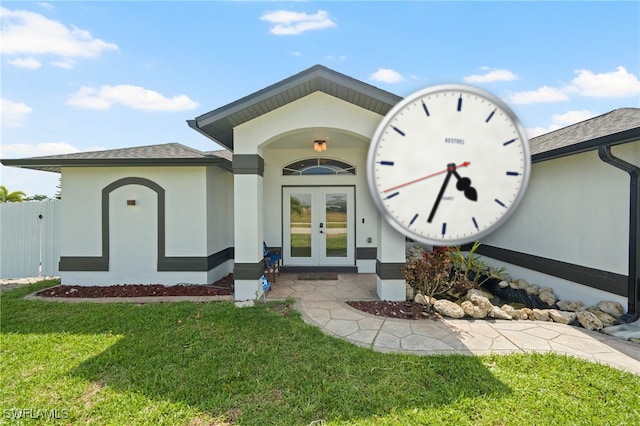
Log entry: 4:32:41
